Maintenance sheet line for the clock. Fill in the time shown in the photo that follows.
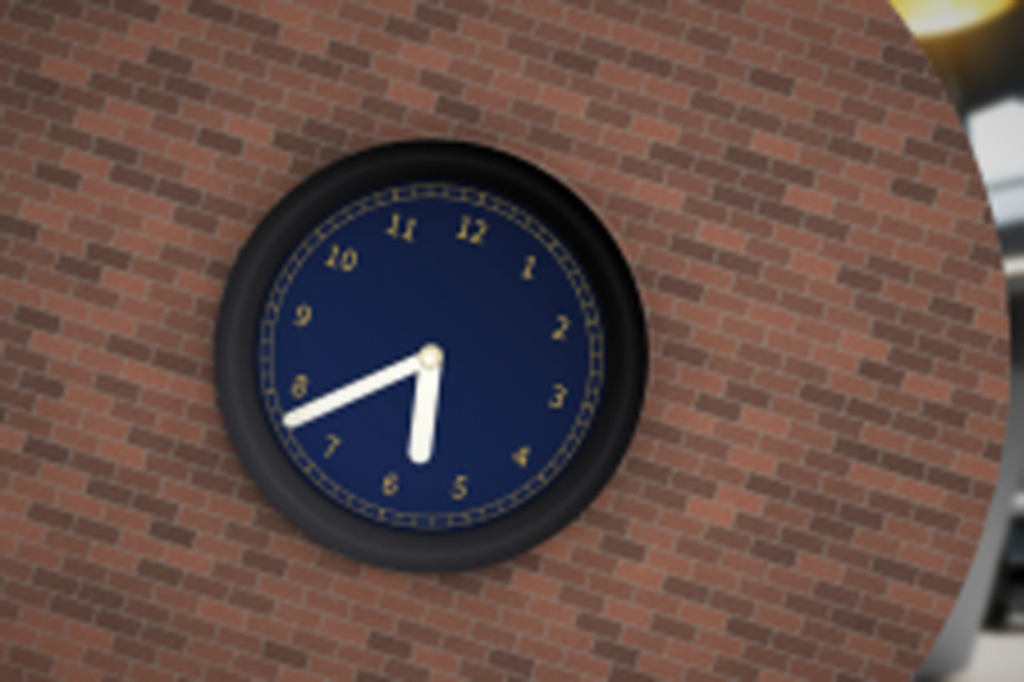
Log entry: 5:38
